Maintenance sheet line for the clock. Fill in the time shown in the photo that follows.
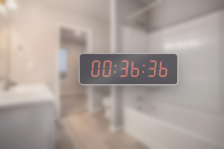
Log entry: 0:36:36
